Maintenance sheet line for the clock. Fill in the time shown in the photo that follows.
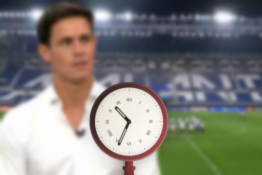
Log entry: 10:34
